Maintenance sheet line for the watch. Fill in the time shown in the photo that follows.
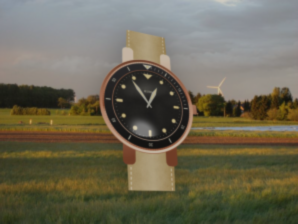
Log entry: 12:54
